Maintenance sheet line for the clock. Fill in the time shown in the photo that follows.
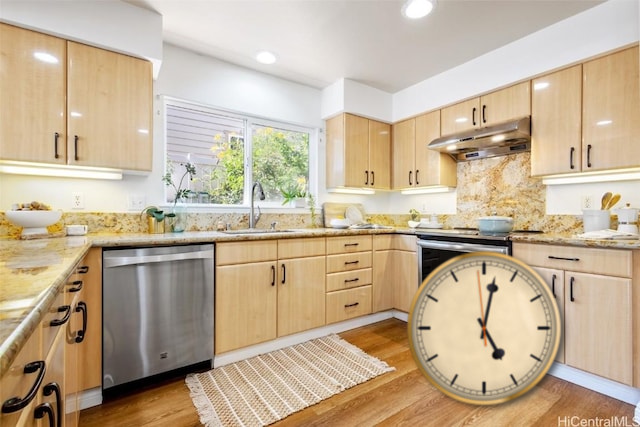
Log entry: 5:01:59
